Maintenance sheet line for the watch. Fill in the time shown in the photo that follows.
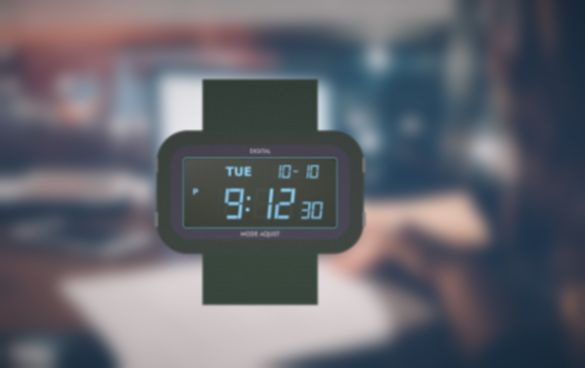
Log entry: 9:12:30
